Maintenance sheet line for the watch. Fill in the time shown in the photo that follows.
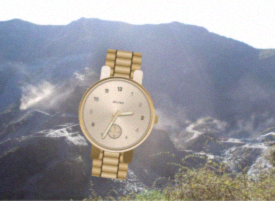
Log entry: 2:34
